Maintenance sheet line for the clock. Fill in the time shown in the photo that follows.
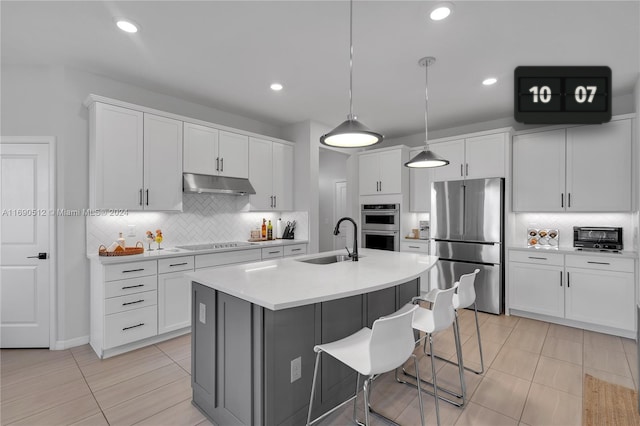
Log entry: 10:07
